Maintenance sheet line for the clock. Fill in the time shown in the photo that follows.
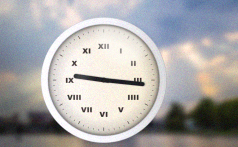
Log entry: 9:16
